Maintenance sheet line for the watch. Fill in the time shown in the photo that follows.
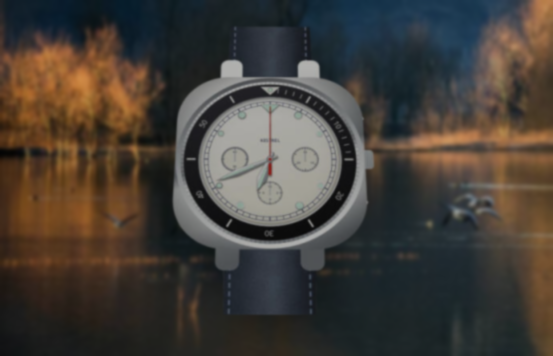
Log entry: 6:41
